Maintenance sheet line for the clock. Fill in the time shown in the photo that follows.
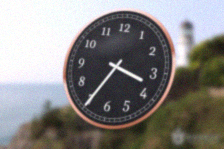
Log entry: 3:35
